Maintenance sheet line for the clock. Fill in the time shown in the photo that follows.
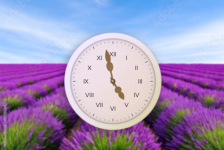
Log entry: 4:58
